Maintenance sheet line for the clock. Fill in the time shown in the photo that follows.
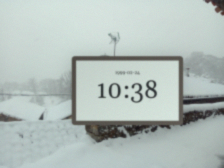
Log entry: 10:38
